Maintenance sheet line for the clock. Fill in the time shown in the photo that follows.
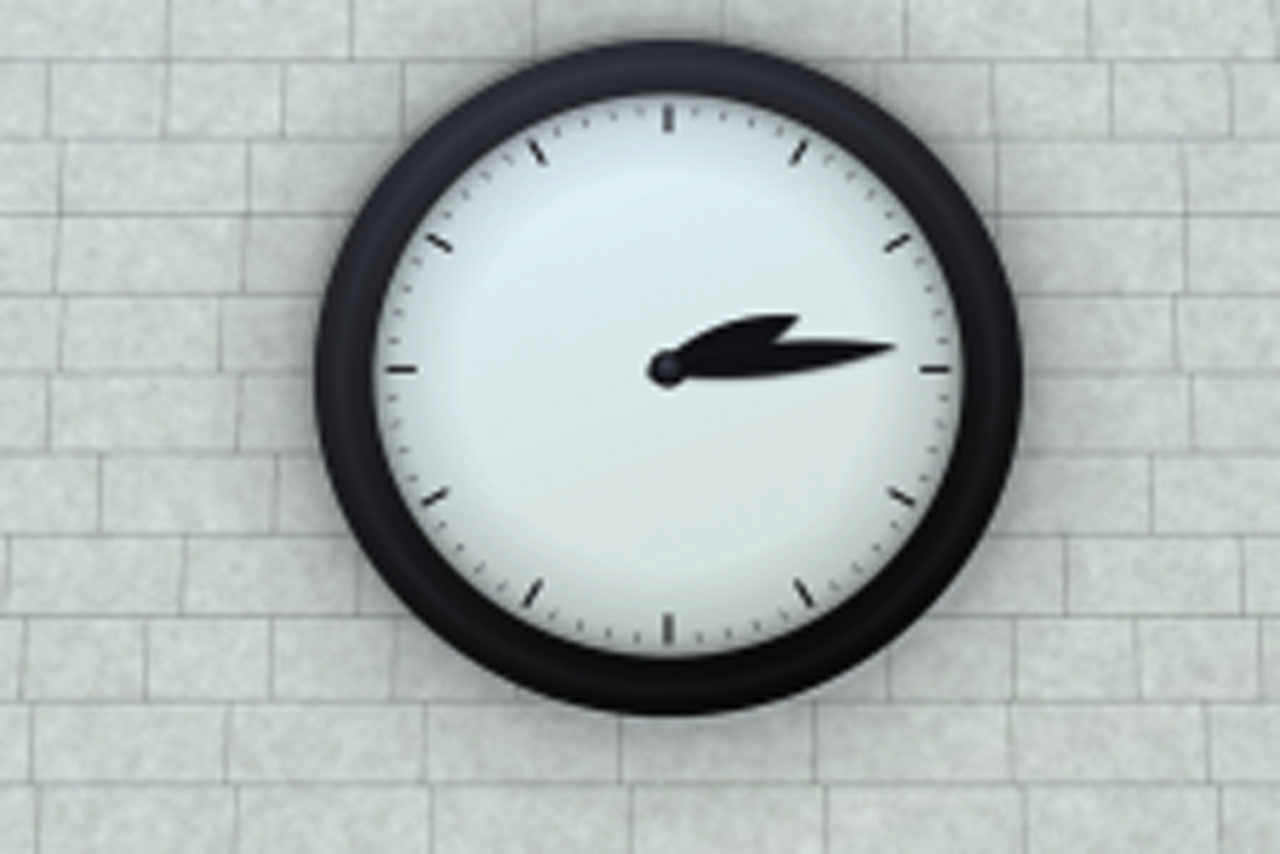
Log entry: 2:14
